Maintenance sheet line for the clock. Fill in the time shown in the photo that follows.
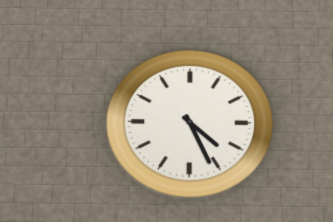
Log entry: 4:26
